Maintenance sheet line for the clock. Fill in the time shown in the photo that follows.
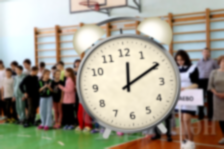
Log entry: 12:10
